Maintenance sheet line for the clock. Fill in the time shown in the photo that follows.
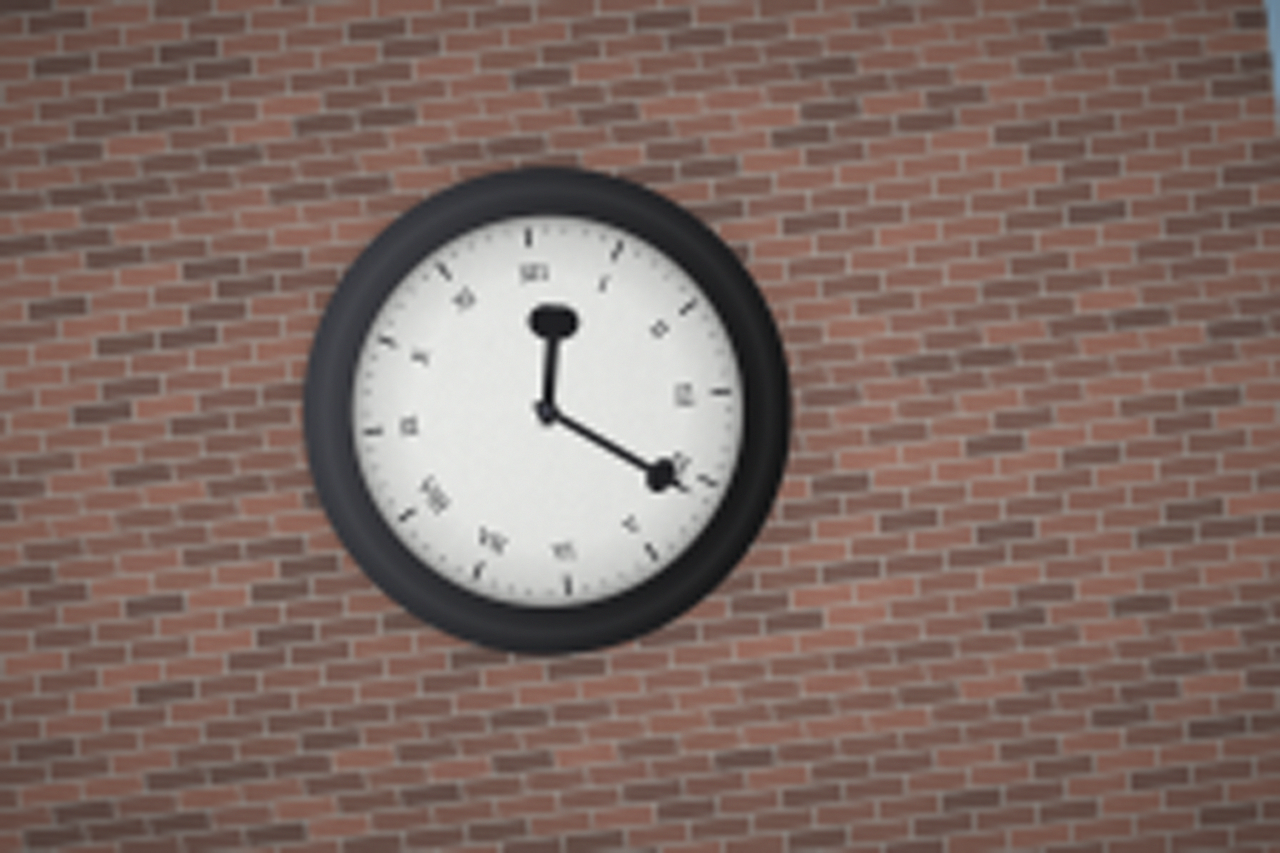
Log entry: 12:21
